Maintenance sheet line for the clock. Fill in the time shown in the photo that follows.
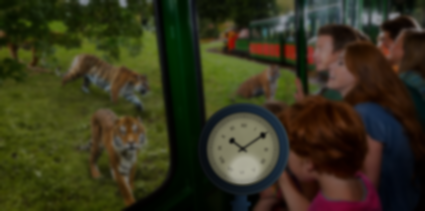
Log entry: 10:09
